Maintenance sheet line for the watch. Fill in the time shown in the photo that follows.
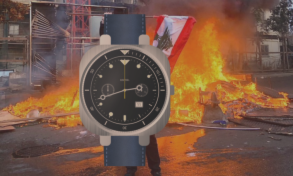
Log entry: 2:42
